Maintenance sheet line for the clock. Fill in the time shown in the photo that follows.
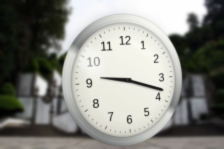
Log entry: 9:18
